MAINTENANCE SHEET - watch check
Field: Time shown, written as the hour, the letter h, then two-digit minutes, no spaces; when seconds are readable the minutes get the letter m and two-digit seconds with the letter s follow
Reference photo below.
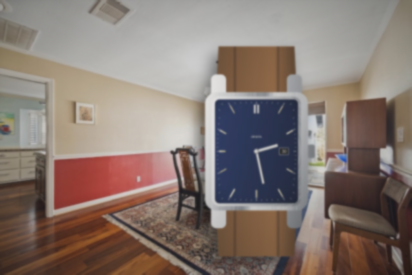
2h28
